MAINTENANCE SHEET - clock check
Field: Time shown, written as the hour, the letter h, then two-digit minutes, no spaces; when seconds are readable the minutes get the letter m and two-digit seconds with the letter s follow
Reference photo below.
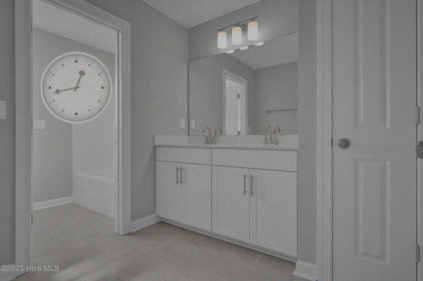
12h43
